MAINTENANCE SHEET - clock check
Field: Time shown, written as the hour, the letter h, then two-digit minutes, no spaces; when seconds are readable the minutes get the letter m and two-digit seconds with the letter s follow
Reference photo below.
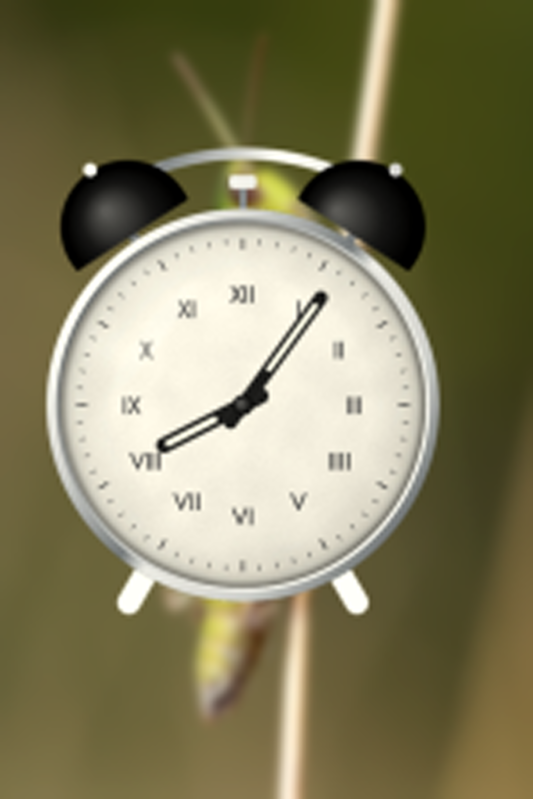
8h06
